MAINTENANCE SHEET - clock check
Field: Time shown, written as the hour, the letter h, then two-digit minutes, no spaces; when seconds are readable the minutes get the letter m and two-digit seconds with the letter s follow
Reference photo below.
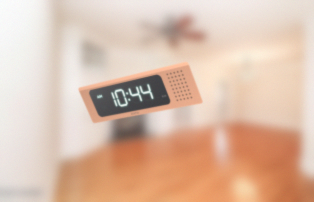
10h44
